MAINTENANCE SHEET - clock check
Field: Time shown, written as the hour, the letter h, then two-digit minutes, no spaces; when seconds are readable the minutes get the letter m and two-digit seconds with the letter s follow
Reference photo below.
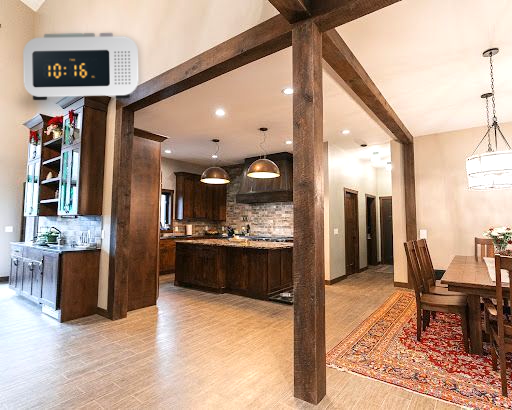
10h16
